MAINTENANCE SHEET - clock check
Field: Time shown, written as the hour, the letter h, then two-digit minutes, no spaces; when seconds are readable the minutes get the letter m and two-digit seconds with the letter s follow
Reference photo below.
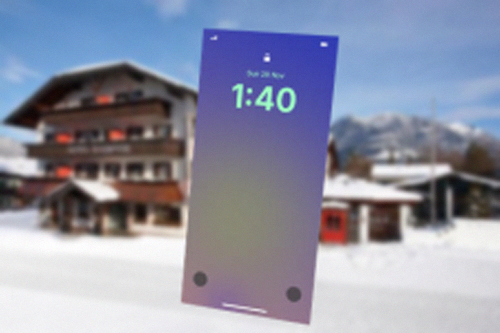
1h40
